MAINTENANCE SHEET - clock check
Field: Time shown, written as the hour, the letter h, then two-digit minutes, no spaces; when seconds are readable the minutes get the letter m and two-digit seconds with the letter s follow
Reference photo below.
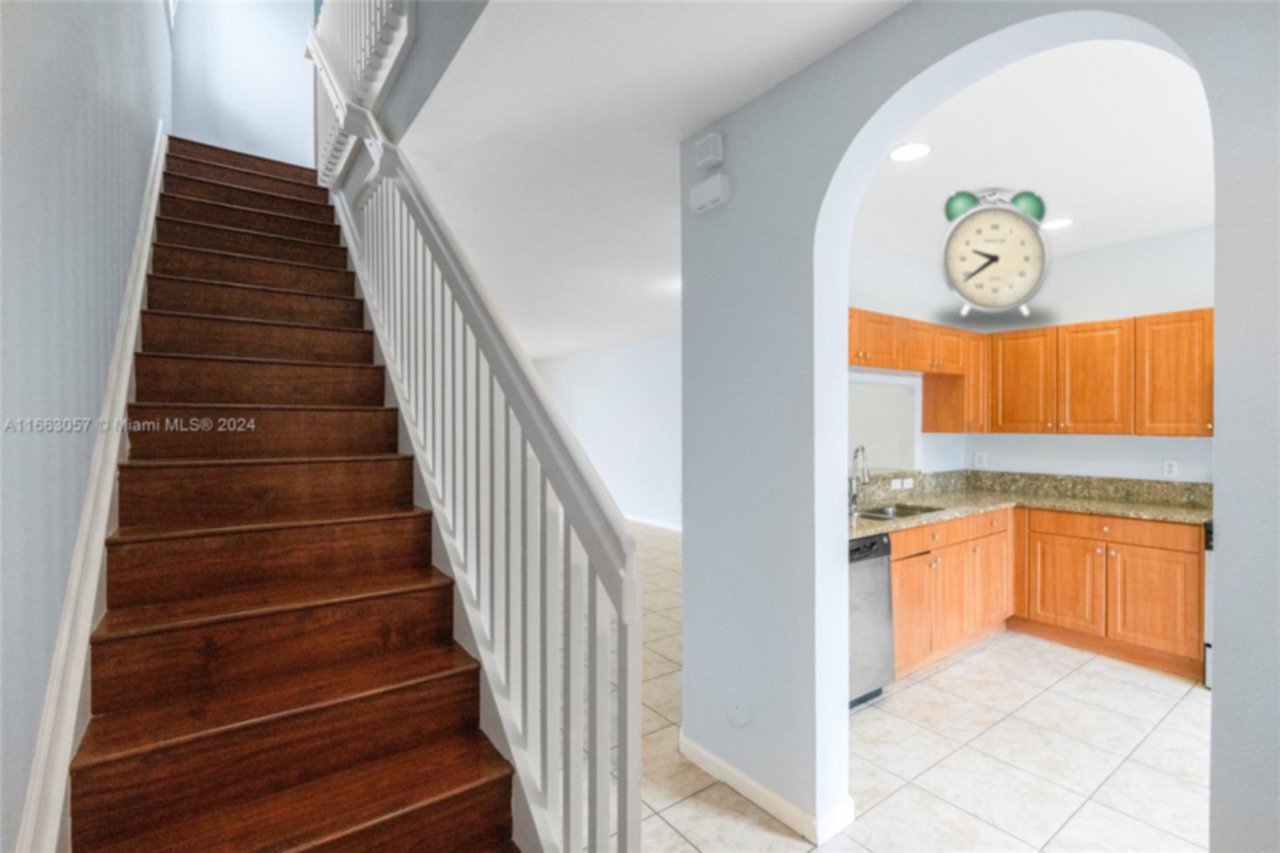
9h39
